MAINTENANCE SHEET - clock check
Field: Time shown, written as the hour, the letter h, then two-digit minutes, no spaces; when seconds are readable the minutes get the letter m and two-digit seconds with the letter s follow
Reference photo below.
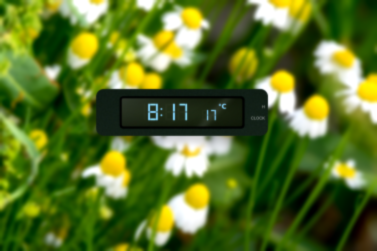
8h17
